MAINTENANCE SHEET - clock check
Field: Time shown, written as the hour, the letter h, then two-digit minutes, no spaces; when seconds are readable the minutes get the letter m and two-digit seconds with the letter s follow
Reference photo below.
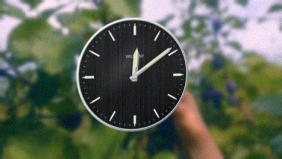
12h09
